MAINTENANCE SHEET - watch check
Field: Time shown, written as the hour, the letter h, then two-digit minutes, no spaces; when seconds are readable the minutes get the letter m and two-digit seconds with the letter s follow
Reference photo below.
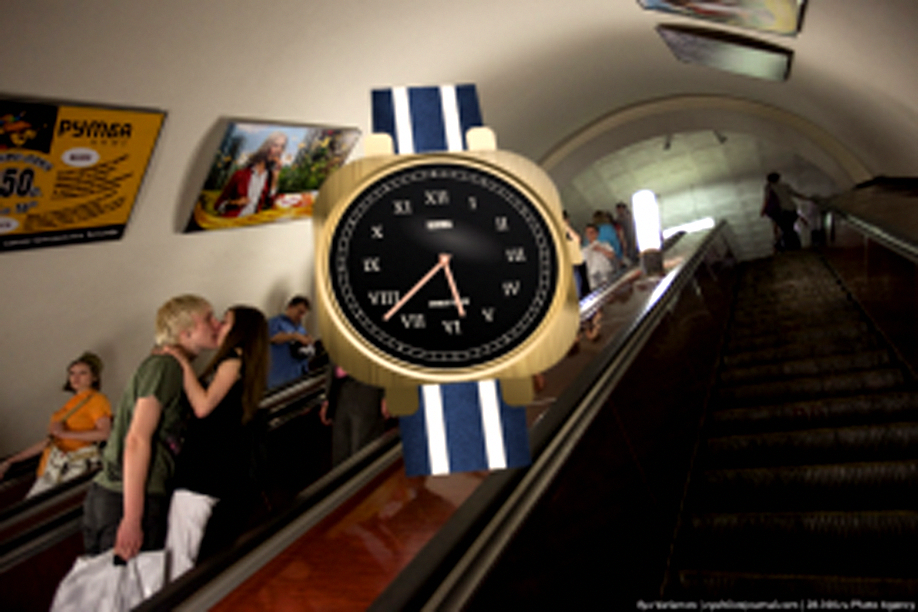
5h38
